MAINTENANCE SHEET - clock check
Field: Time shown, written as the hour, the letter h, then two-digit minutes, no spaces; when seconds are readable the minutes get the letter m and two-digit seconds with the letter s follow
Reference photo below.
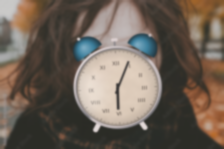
6h04
